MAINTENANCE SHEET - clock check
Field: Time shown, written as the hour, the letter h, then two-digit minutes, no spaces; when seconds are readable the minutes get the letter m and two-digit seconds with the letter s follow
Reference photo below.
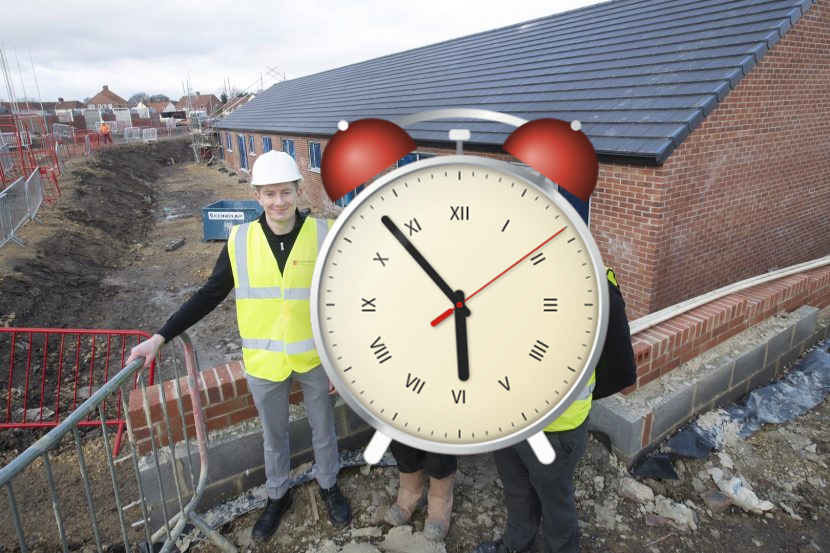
5h53m09s
